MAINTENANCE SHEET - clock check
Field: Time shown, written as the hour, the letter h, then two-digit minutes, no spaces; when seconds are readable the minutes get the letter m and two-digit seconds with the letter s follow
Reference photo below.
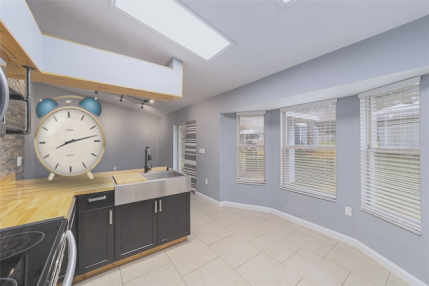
8h13
